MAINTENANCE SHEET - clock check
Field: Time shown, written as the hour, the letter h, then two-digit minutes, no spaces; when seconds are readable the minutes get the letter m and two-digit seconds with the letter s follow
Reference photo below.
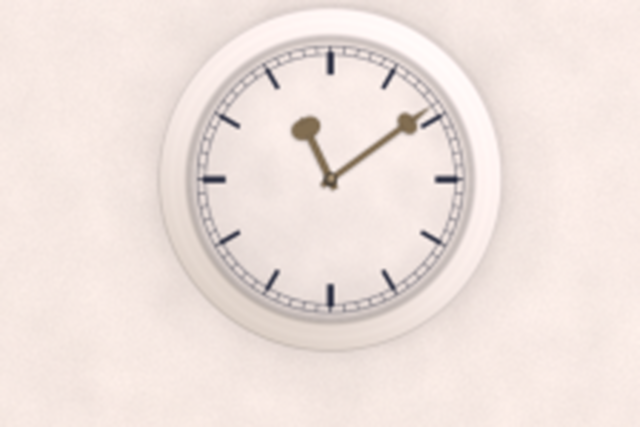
11h09
